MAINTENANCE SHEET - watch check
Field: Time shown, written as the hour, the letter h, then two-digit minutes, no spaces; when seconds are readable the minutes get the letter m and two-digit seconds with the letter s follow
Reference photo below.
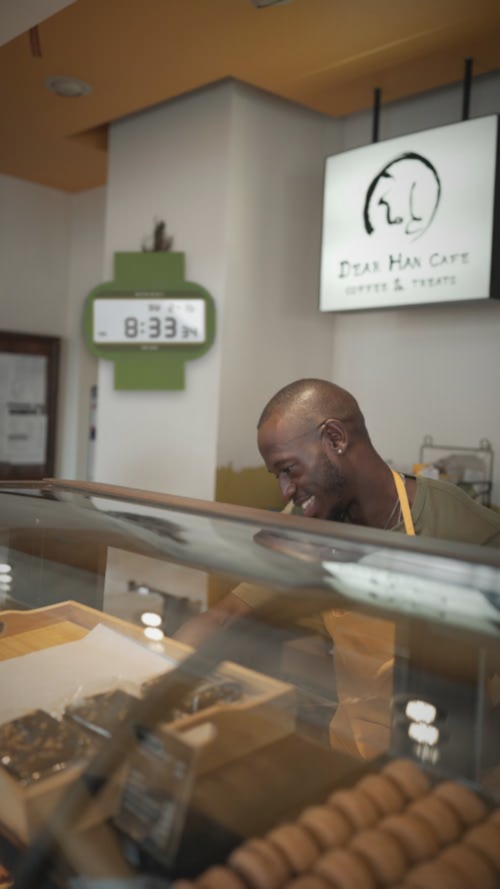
8h33
